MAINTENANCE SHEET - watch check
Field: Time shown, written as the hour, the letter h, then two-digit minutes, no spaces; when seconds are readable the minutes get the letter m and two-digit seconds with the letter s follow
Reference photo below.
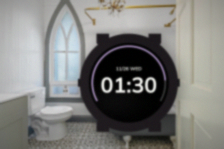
1h30
